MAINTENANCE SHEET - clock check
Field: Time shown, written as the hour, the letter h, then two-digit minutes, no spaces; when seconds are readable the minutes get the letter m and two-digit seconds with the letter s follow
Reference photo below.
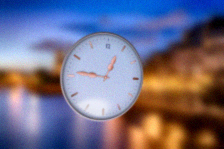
12h46
